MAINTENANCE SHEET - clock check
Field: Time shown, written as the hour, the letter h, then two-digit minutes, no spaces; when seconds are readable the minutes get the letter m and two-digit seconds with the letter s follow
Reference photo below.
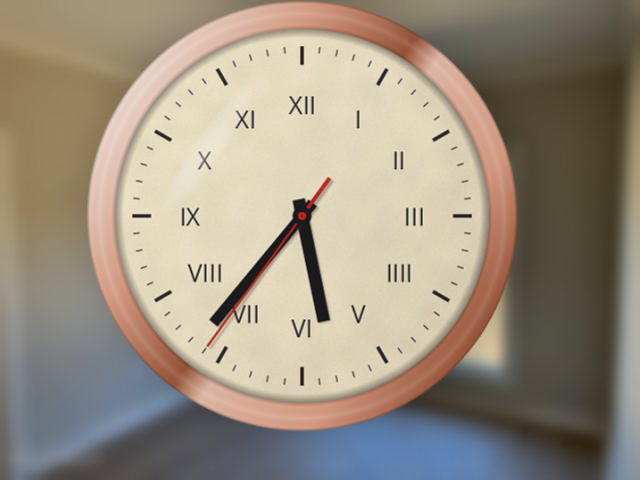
5h36m36s
